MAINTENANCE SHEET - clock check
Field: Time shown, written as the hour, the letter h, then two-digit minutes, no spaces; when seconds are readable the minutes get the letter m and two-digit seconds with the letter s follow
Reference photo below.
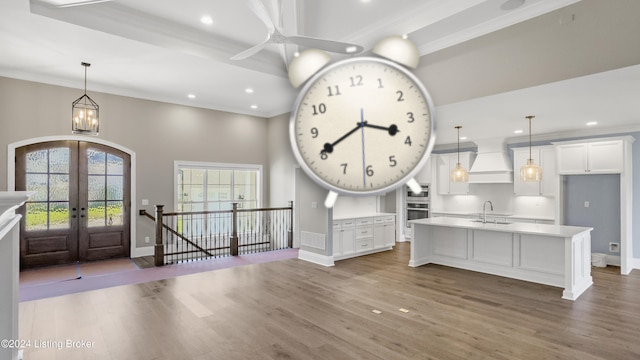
3h40m31s
